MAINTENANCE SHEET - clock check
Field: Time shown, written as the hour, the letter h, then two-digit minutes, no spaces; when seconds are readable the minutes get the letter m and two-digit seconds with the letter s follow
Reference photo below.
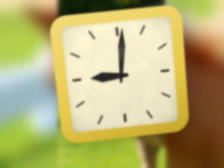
9h01
